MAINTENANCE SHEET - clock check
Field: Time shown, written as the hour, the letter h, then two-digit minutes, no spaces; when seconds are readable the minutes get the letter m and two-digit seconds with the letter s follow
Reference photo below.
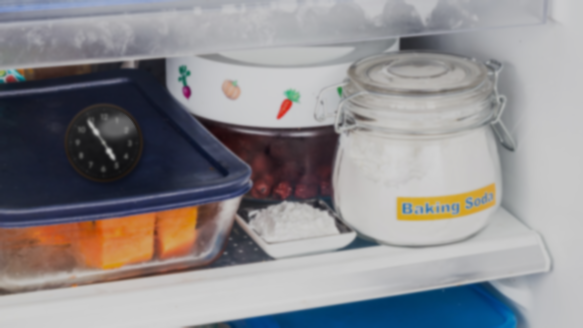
4h54
